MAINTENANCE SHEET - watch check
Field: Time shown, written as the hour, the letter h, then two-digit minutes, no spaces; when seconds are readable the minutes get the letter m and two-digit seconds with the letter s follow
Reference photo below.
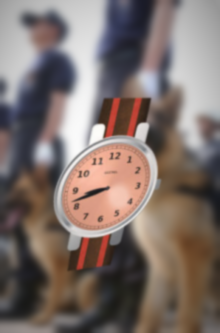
8h42
